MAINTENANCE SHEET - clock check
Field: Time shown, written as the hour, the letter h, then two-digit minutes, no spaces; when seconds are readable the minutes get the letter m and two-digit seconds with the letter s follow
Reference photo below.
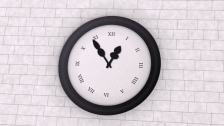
12h54
